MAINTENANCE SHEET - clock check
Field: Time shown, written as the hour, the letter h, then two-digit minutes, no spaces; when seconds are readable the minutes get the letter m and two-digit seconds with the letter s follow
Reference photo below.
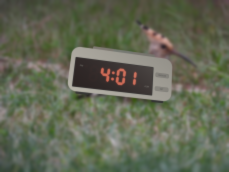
4h01
